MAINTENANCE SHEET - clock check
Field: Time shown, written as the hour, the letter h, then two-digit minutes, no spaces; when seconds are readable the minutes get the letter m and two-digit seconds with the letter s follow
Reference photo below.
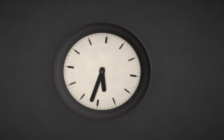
5h32
